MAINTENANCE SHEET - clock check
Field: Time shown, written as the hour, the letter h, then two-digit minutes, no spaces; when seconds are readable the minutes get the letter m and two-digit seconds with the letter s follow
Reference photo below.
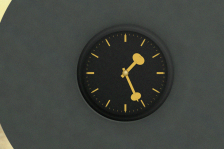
1h26
